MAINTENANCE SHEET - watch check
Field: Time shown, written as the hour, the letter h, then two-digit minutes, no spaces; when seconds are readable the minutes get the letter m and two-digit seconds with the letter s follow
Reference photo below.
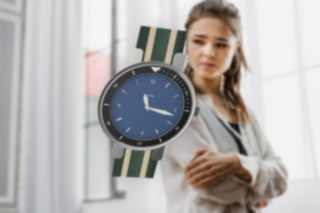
11h17
